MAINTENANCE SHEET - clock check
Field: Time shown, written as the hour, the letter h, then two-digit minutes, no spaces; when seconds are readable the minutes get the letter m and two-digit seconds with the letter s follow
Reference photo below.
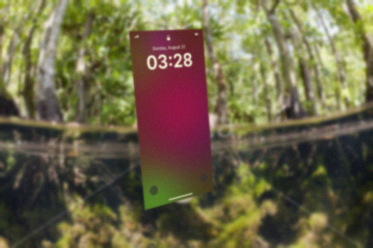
3h28
